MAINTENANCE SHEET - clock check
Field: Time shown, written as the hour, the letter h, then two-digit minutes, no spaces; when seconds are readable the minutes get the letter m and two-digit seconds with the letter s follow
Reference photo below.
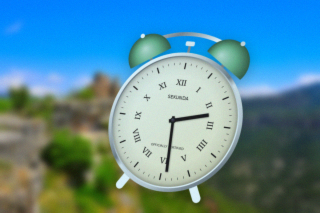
2h29
